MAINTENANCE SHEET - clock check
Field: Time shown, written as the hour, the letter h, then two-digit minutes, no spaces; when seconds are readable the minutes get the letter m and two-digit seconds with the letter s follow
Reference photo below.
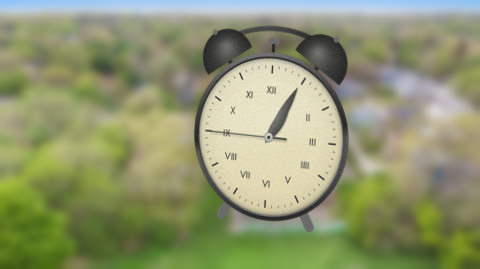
1h04m45s
